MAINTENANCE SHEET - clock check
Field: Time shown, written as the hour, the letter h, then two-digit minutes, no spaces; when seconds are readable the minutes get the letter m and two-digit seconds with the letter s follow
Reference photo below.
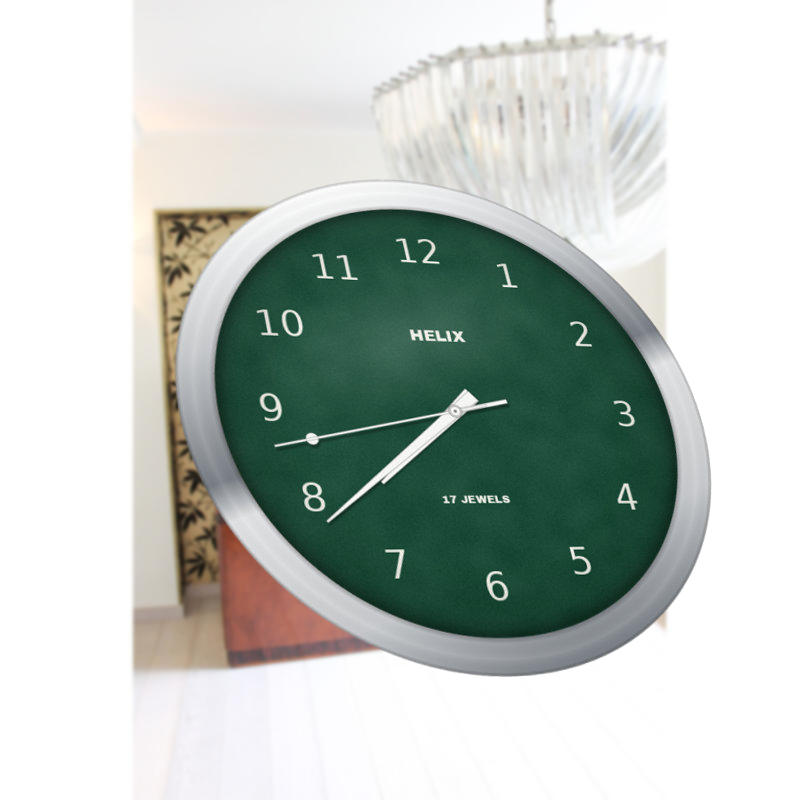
7h38m43s
